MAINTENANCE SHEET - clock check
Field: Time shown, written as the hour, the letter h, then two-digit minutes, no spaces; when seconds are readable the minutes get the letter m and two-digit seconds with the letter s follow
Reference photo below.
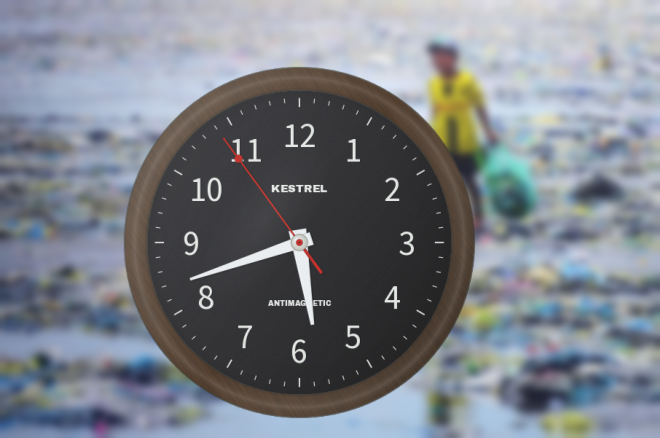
5h41m54s
